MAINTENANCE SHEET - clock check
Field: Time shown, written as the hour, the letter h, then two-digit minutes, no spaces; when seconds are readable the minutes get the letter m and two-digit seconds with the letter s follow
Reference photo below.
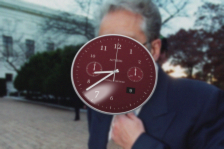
8h38
